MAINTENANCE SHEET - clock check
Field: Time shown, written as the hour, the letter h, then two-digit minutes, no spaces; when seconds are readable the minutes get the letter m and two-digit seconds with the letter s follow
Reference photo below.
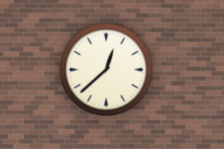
12h38
